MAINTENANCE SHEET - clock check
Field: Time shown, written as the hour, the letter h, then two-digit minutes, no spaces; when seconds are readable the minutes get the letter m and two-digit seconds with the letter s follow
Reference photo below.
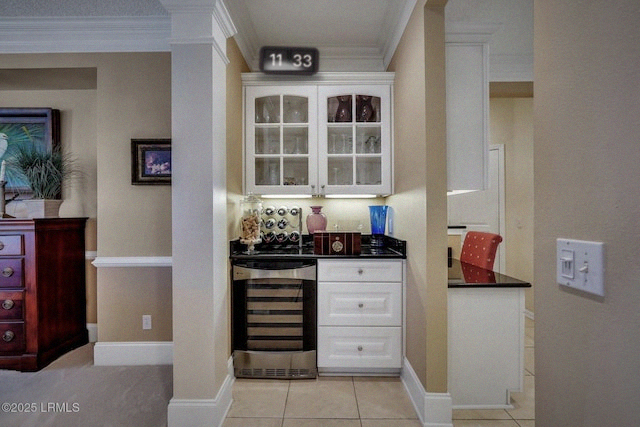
11h33
